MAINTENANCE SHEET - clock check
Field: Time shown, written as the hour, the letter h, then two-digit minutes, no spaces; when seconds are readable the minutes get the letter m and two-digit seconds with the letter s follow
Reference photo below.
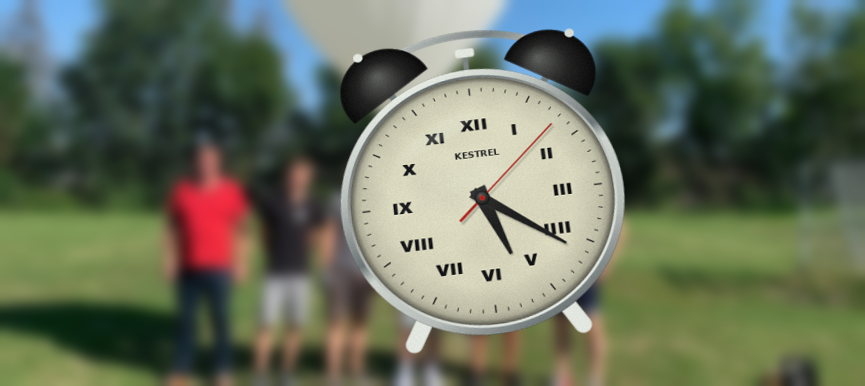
5h21m08s
